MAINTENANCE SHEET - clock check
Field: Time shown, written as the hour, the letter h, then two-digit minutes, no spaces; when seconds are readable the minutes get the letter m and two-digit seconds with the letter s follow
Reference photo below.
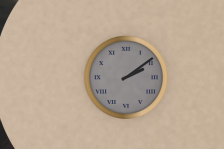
2h09
